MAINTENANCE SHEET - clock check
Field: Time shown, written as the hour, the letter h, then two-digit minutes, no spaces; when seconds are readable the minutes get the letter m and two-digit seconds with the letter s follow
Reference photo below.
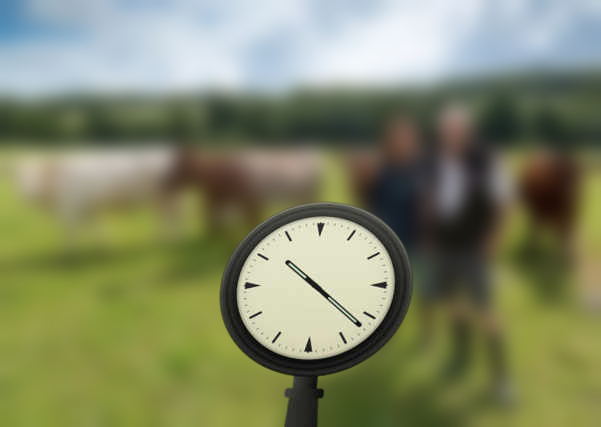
10h22
